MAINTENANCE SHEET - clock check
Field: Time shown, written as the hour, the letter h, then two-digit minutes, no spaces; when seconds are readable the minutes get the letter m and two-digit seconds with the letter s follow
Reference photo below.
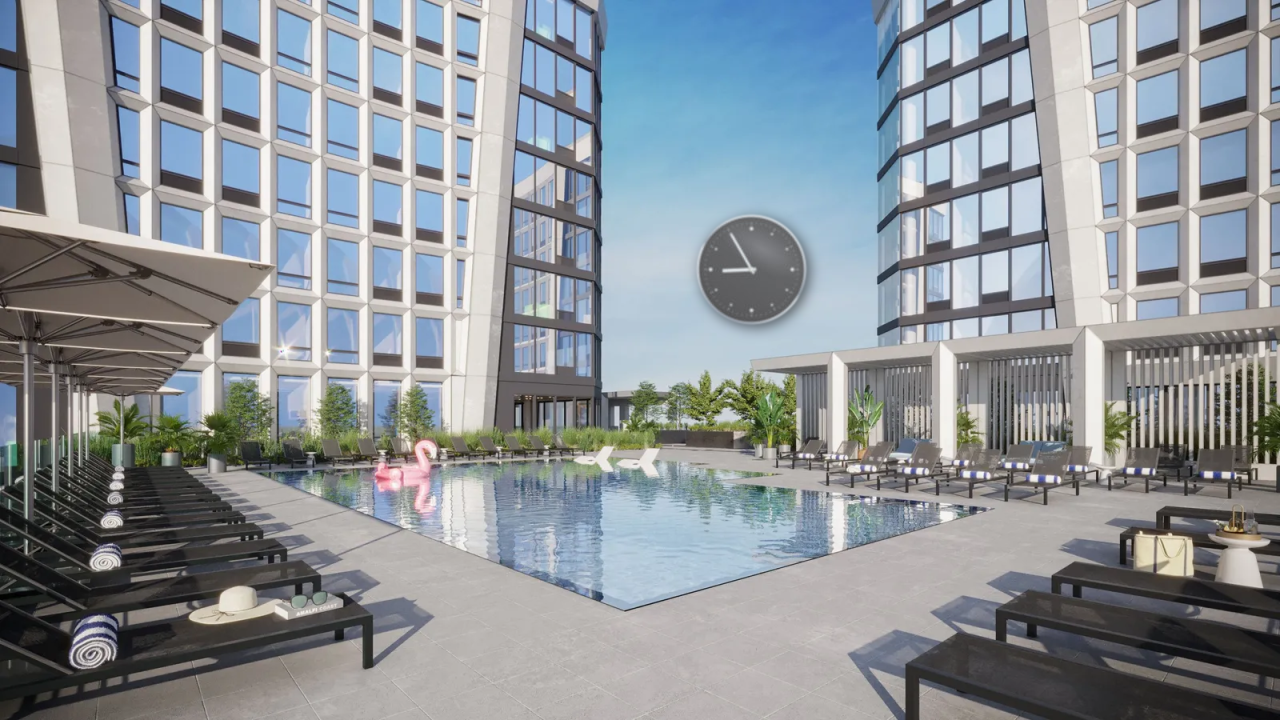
8h55
